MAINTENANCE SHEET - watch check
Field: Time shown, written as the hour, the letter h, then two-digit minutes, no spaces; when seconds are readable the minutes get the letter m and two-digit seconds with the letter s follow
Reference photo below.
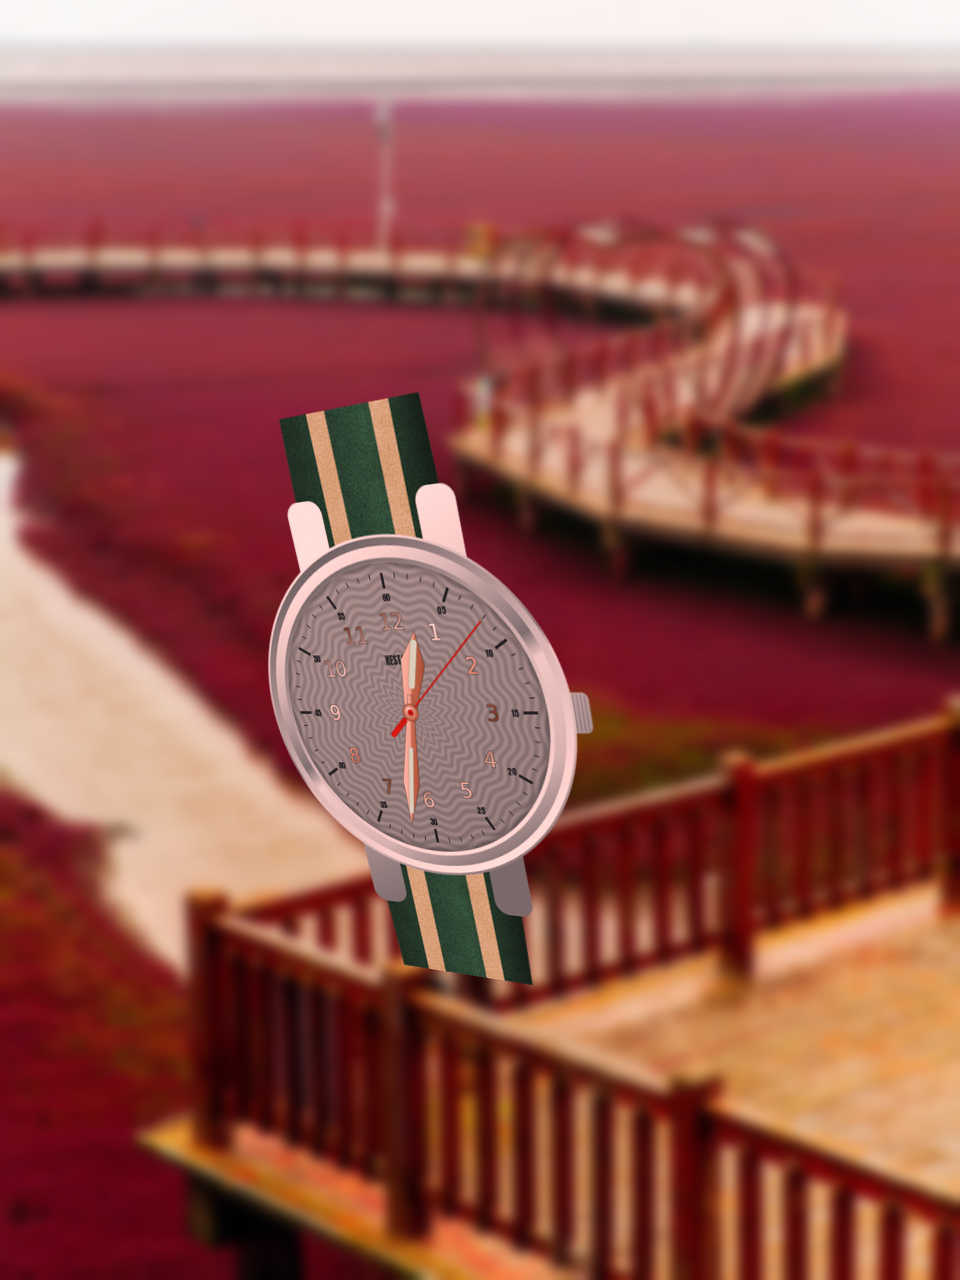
12h32m08s
